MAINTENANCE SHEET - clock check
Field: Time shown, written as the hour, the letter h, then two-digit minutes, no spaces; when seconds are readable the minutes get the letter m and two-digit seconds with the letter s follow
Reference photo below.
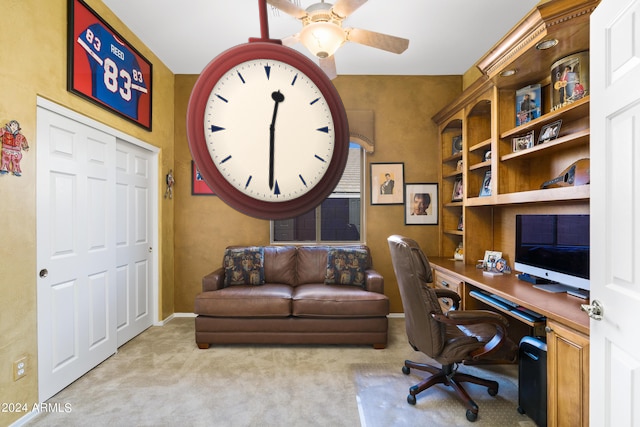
12h31
